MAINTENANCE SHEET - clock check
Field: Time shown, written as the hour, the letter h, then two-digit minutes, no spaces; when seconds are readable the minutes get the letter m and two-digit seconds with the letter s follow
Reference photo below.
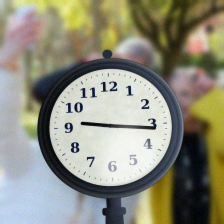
9h16
